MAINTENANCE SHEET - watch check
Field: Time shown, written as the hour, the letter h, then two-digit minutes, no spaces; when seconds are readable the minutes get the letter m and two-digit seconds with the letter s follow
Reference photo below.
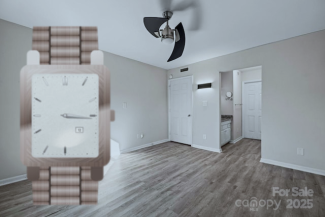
3h16
